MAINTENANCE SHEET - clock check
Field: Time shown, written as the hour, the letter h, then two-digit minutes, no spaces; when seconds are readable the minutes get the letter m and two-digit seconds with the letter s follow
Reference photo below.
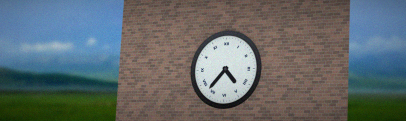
4h37
